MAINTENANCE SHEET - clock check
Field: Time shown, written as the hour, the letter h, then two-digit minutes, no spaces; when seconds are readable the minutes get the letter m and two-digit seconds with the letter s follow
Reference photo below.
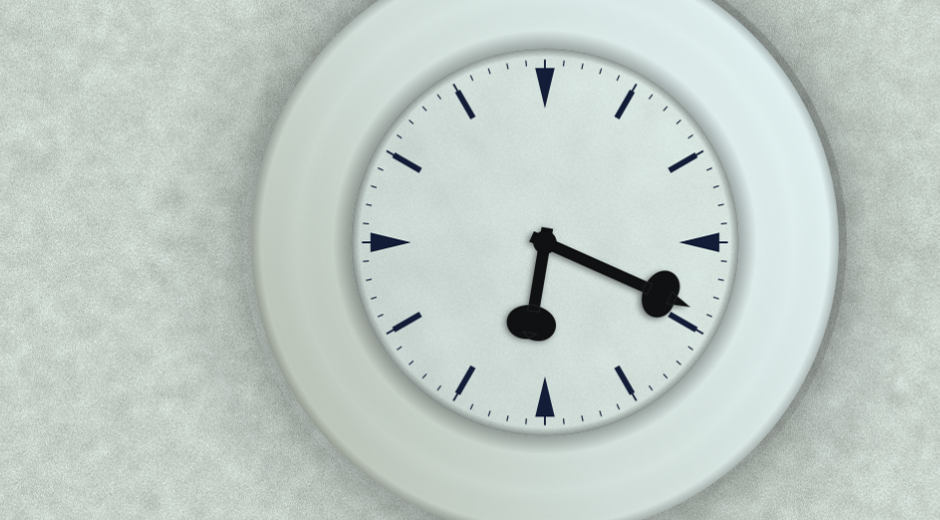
6h19
